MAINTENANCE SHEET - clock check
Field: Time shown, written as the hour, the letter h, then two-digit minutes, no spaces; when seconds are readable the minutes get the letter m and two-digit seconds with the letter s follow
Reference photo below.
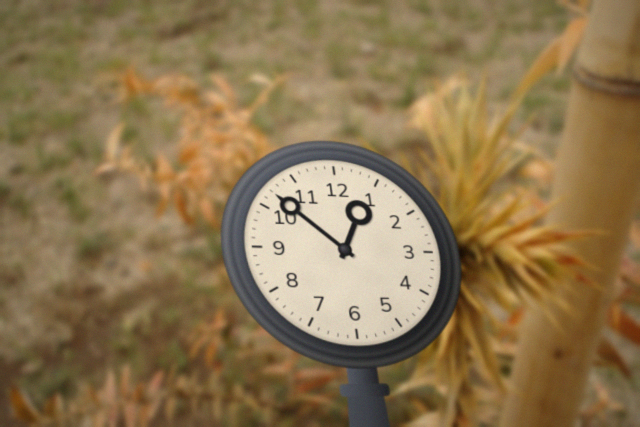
12h52
